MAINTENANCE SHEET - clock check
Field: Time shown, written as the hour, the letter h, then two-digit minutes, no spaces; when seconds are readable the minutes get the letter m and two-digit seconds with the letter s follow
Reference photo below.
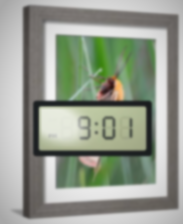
9h01
